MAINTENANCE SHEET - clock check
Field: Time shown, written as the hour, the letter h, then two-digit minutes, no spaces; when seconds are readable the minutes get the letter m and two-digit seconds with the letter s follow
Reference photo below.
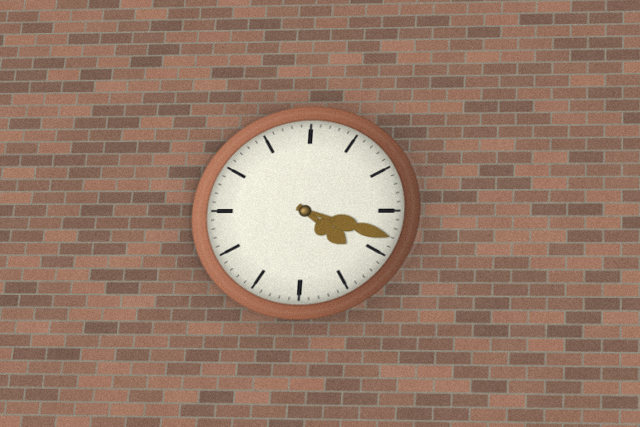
4h18
